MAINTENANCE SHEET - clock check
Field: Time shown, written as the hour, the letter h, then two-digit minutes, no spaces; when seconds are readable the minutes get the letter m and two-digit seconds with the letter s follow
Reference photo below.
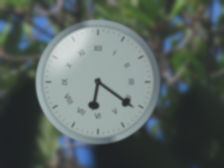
6h21
